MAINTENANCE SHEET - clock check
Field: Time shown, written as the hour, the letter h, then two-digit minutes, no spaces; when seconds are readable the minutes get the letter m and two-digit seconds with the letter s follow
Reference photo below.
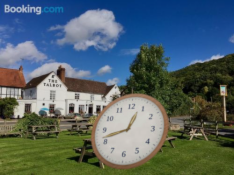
12h42
